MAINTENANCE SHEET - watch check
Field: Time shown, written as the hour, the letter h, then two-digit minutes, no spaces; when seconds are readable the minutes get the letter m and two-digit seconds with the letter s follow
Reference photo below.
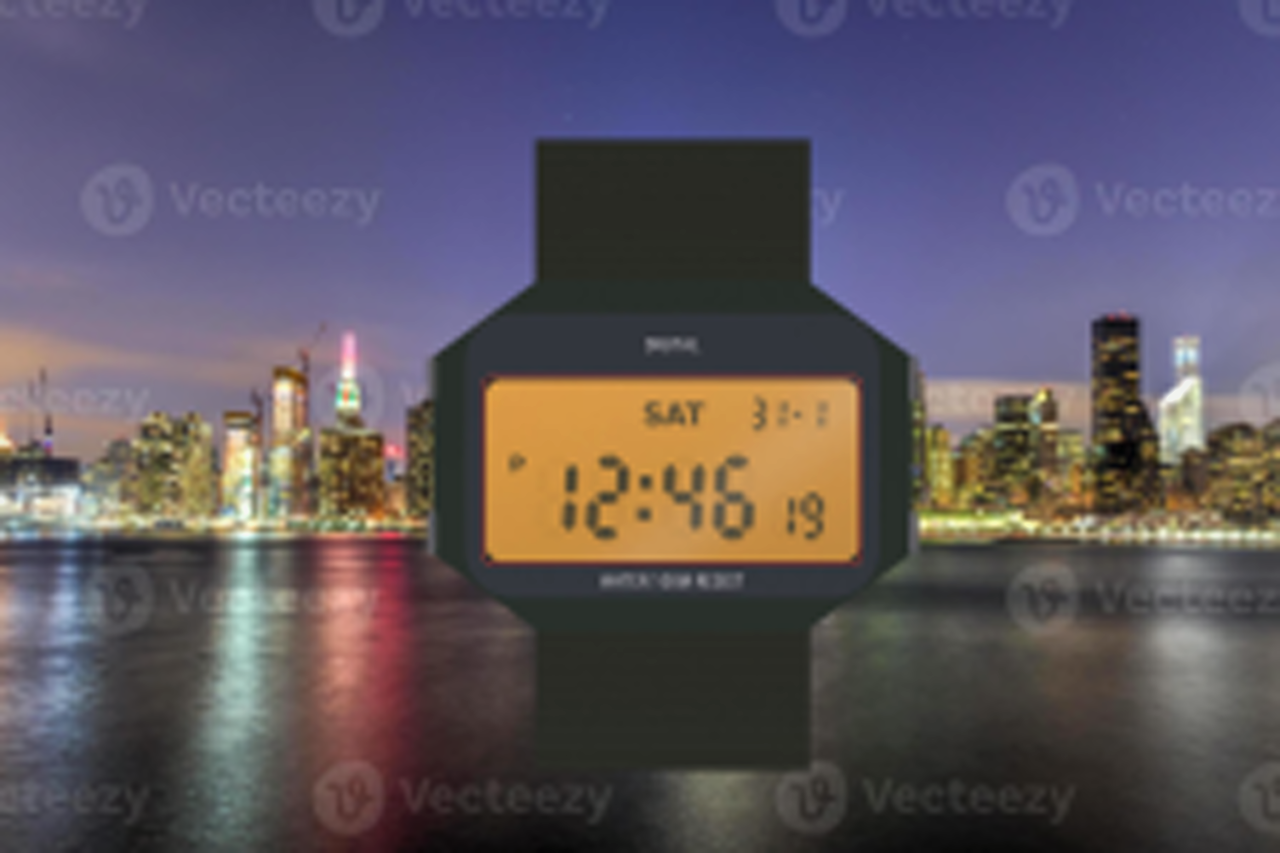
12h46m19s
